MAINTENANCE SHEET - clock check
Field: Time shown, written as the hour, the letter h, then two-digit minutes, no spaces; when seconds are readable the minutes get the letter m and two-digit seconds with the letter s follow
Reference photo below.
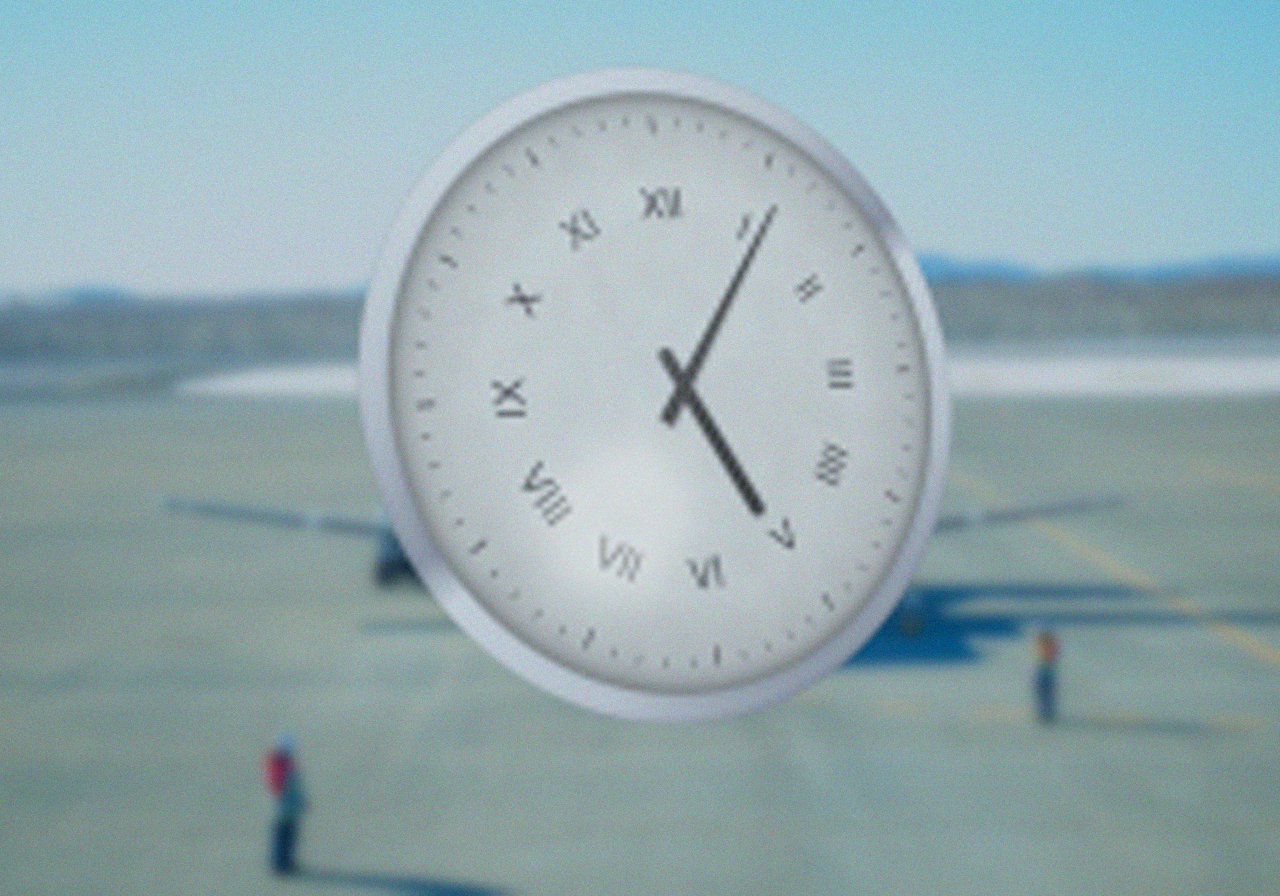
5h06
